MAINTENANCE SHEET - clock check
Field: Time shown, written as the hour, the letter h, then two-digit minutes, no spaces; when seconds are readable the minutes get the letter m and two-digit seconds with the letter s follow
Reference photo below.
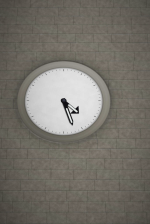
4h27
